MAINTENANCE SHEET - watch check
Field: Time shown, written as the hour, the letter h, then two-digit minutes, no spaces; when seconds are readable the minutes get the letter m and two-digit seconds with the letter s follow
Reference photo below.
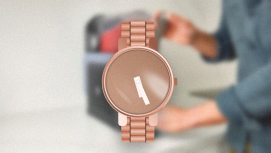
5h26
